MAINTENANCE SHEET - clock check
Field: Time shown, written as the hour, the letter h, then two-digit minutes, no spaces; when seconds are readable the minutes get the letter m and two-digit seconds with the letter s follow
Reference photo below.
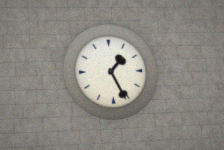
1h26
